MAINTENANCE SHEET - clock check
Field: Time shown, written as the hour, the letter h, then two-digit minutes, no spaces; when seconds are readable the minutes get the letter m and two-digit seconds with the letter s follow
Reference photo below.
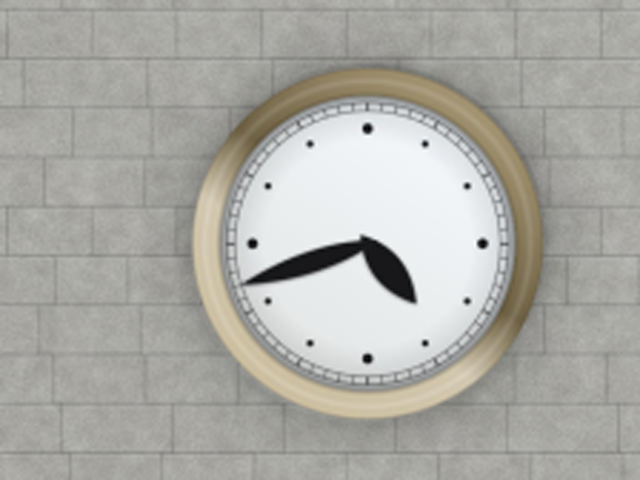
4h42
